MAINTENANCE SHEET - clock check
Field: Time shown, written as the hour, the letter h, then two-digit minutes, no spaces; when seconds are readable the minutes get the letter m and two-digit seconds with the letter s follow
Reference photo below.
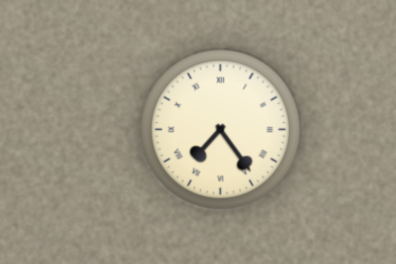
7h24
